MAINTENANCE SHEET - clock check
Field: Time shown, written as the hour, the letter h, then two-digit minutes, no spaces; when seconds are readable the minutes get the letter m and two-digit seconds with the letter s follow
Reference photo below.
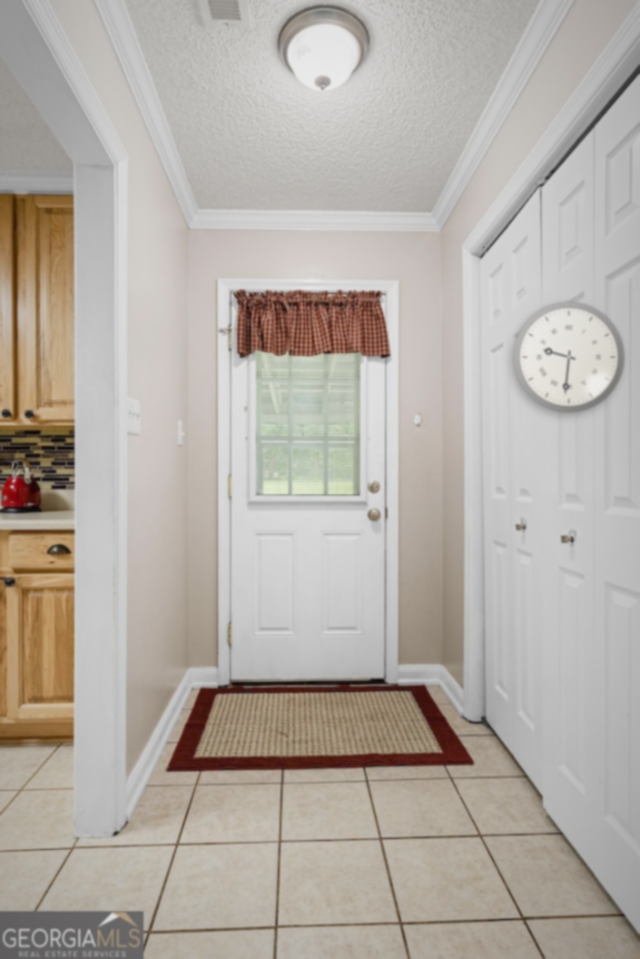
9h31
